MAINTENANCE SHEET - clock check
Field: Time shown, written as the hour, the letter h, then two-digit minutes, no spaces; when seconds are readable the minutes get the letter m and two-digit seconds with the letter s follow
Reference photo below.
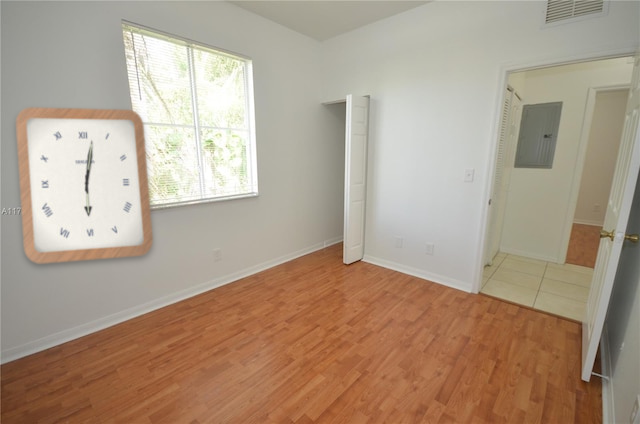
6h02
